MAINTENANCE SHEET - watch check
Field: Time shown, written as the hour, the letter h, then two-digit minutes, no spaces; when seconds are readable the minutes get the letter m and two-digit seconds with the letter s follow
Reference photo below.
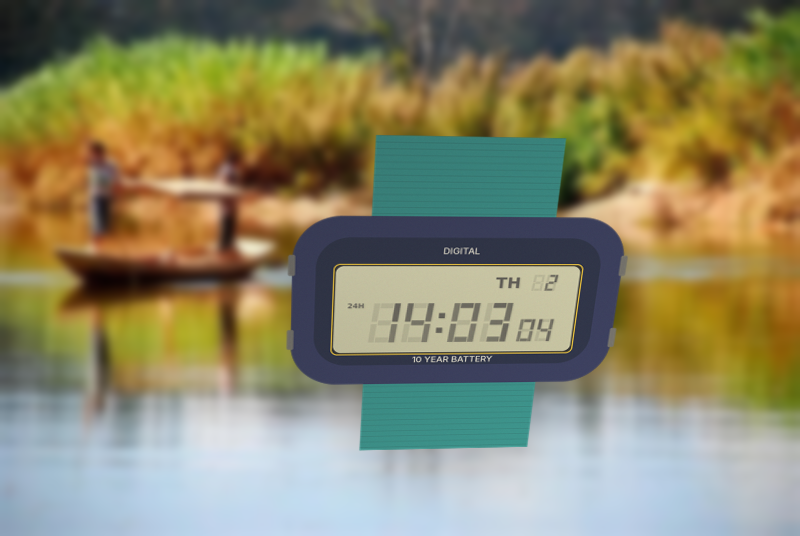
14h03m04s
